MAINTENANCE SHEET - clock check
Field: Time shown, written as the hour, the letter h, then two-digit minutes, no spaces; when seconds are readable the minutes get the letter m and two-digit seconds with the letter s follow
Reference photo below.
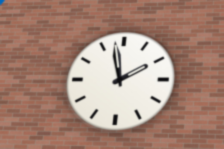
1h58
